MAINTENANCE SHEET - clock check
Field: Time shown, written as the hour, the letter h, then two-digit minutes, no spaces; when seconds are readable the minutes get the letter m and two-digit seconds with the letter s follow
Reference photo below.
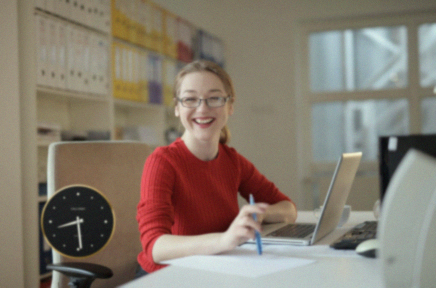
8h29
